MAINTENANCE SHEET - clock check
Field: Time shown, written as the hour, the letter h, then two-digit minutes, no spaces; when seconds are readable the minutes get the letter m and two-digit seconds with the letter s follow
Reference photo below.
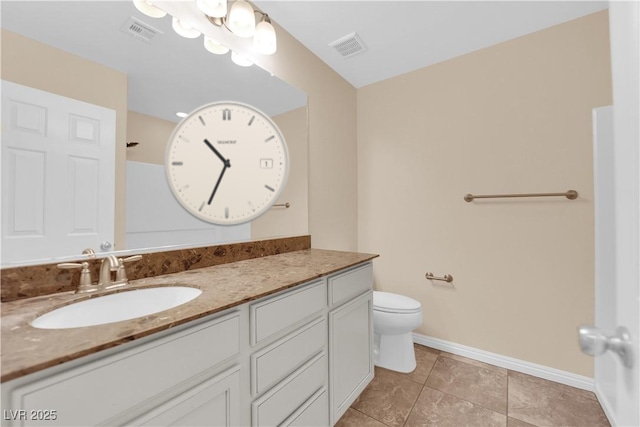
10h34
